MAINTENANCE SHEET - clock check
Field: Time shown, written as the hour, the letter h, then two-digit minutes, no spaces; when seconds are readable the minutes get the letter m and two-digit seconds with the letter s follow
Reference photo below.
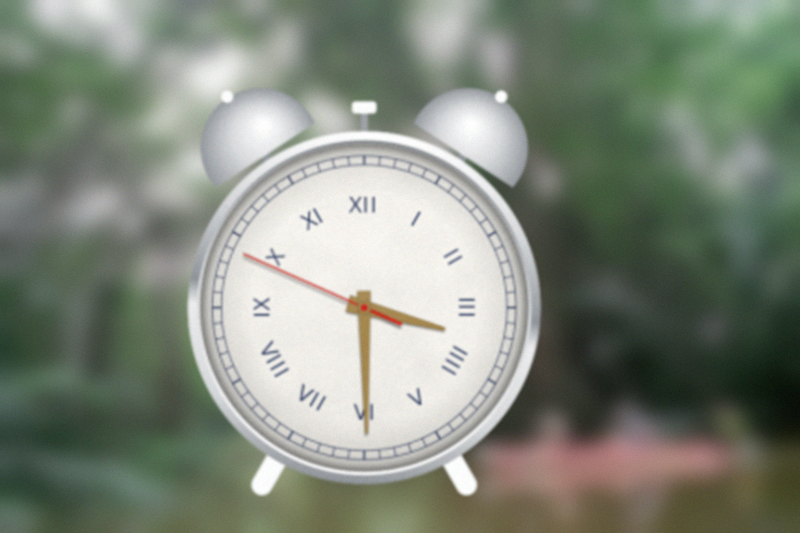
3h29m49s
